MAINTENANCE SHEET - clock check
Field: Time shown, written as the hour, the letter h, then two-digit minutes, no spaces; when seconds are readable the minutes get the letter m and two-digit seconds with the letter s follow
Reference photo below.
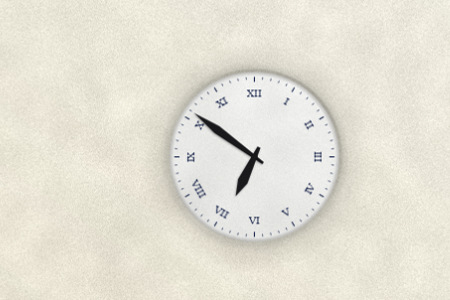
6h51
